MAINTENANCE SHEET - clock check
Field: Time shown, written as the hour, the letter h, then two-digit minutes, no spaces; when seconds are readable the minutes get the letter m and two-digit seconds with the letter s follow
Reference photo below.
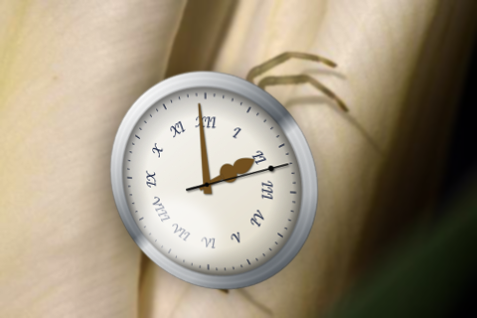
1h59m12s
